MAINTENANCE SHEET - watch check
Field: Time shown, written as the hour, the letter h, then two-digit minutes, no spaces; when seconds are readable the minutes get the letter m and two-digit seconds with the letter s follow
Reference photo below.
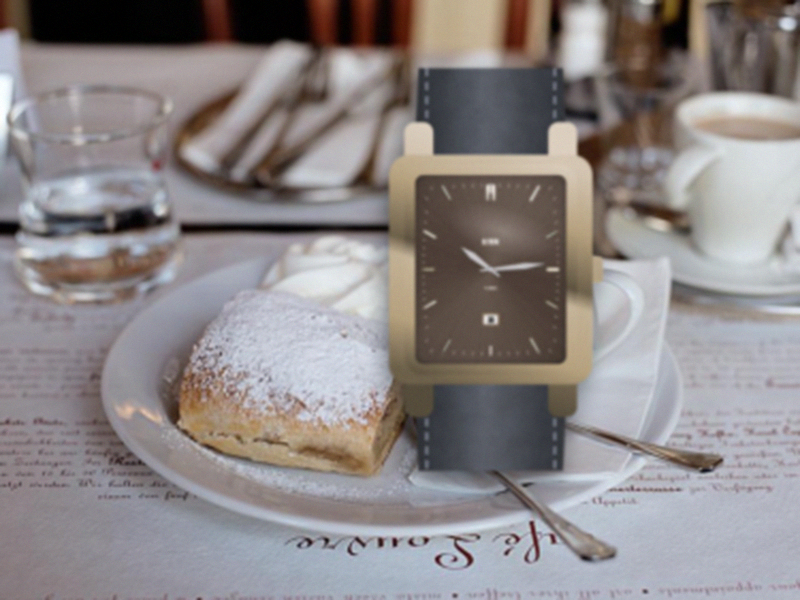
10h14
